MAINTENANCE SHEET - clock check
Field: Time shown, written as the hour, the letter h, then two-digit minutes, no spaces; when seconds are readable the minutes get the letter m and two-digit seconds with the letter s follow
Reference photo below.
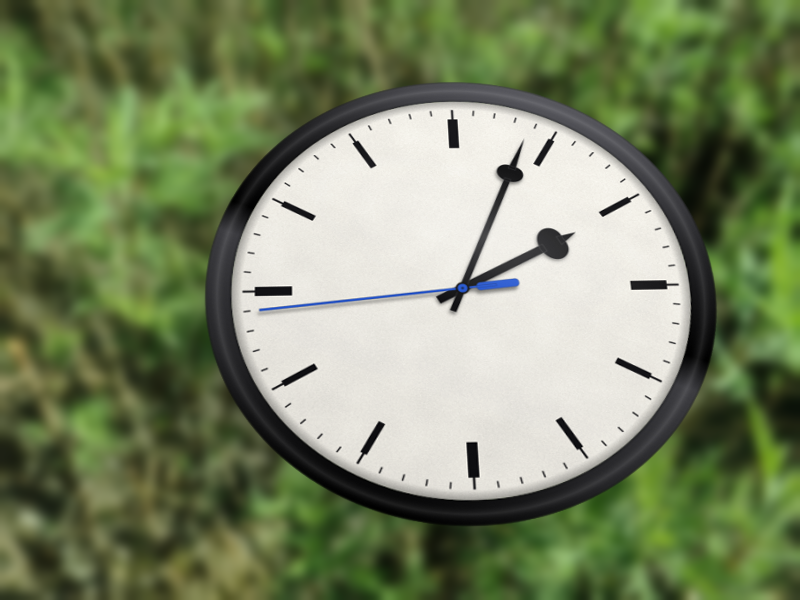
2h03m44s
